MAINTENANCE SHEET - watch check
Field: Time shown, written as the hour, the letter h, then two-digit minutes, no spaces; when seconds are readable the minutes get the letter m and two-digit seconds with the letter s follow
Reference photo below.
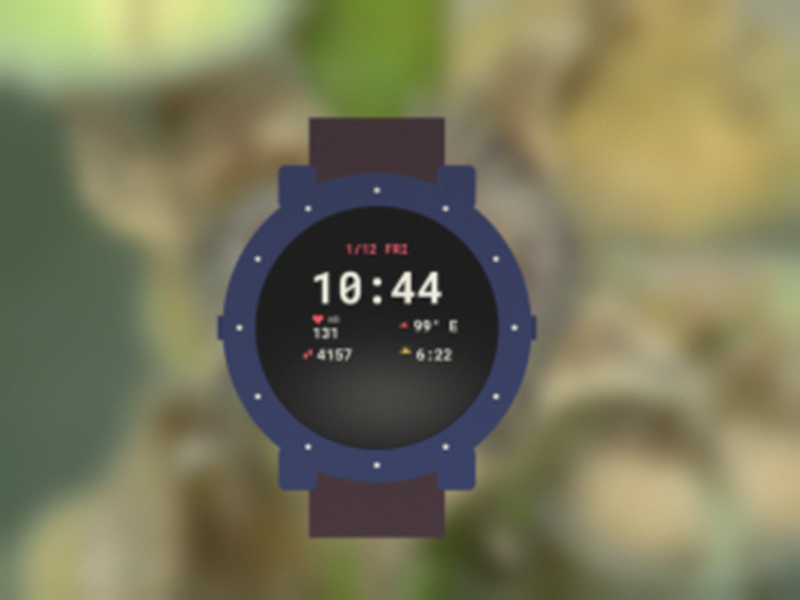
10h44
